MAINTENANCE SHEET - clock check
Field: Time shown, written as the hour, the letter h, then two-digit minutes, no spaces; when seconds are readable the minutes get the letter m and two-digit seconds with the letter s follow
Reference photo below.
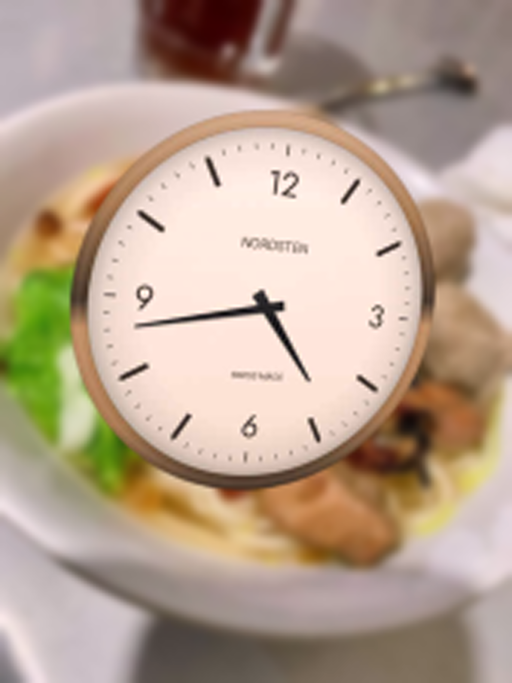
4h43
